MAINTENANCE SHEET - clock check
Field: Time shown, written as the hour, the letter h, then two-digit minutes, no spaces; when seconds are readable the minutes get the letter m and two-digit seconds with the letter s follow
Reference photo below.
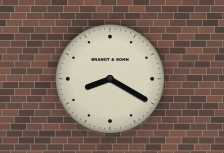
8h20
